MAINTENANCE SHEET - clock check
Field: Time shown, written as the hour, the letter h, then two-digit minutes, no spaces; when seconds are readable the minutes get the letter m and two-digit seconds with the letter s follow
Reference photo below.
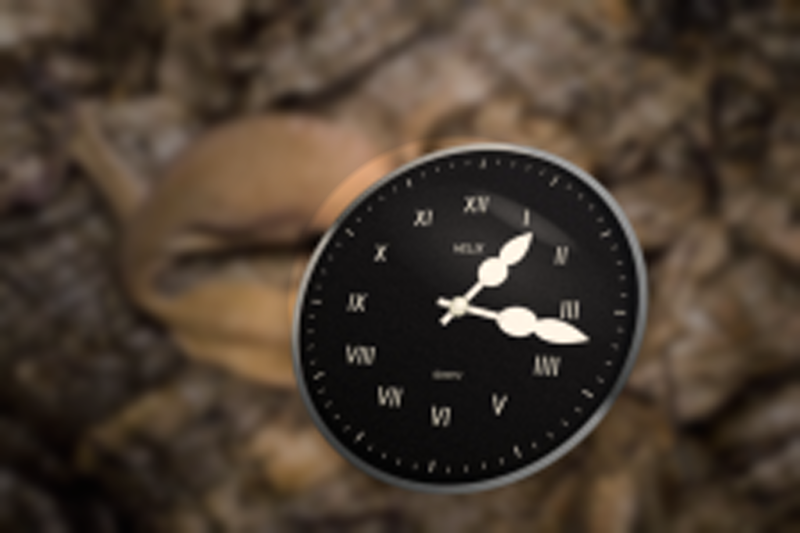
1h17
